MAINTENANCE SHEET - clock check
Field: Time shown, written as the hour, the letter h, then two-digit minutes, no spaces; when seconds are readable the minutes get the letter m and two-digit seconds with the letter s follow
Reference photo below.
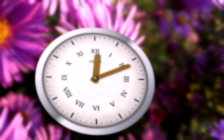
12h11
